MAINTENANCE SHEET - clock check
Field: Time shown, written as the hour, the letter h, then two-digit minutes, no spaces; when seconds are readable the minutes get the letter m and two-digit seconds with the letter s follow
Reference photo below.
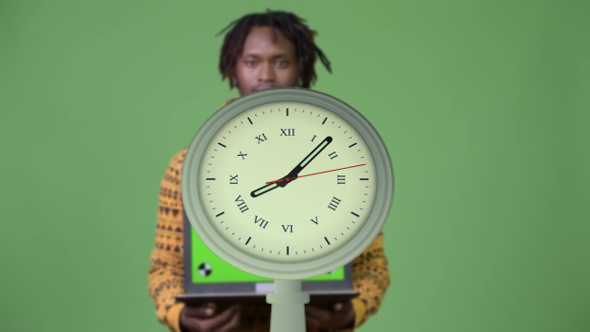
8h07m13s
